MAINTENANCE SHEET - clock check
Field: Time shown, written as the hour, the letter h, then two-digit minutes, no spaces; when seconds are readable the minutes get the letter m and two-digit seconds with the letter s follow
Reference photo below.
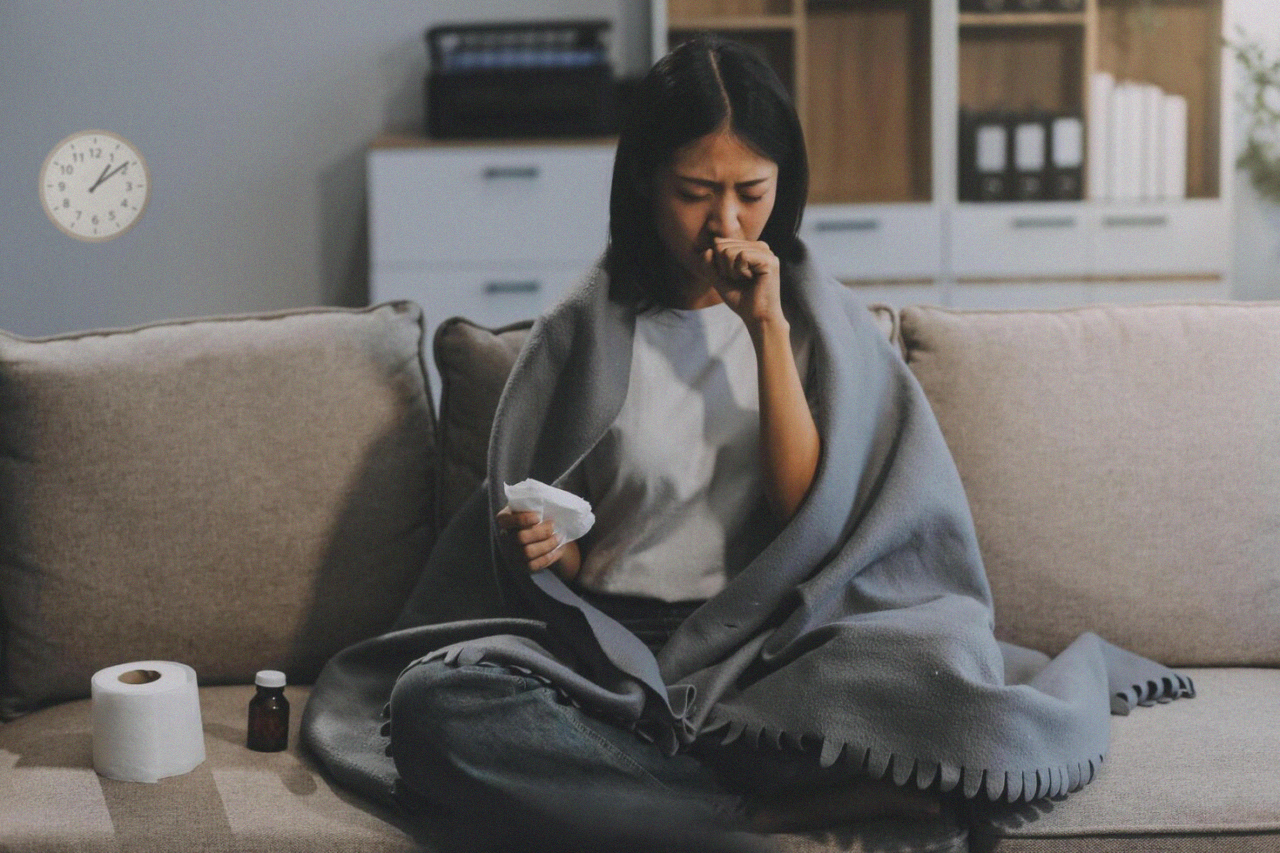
1h09
